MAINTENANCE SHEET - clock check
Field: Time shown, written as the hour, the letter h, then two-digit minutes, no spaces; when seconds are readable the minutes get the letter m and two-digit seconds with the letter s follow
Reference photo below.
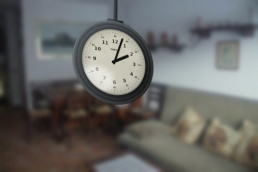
2h03
